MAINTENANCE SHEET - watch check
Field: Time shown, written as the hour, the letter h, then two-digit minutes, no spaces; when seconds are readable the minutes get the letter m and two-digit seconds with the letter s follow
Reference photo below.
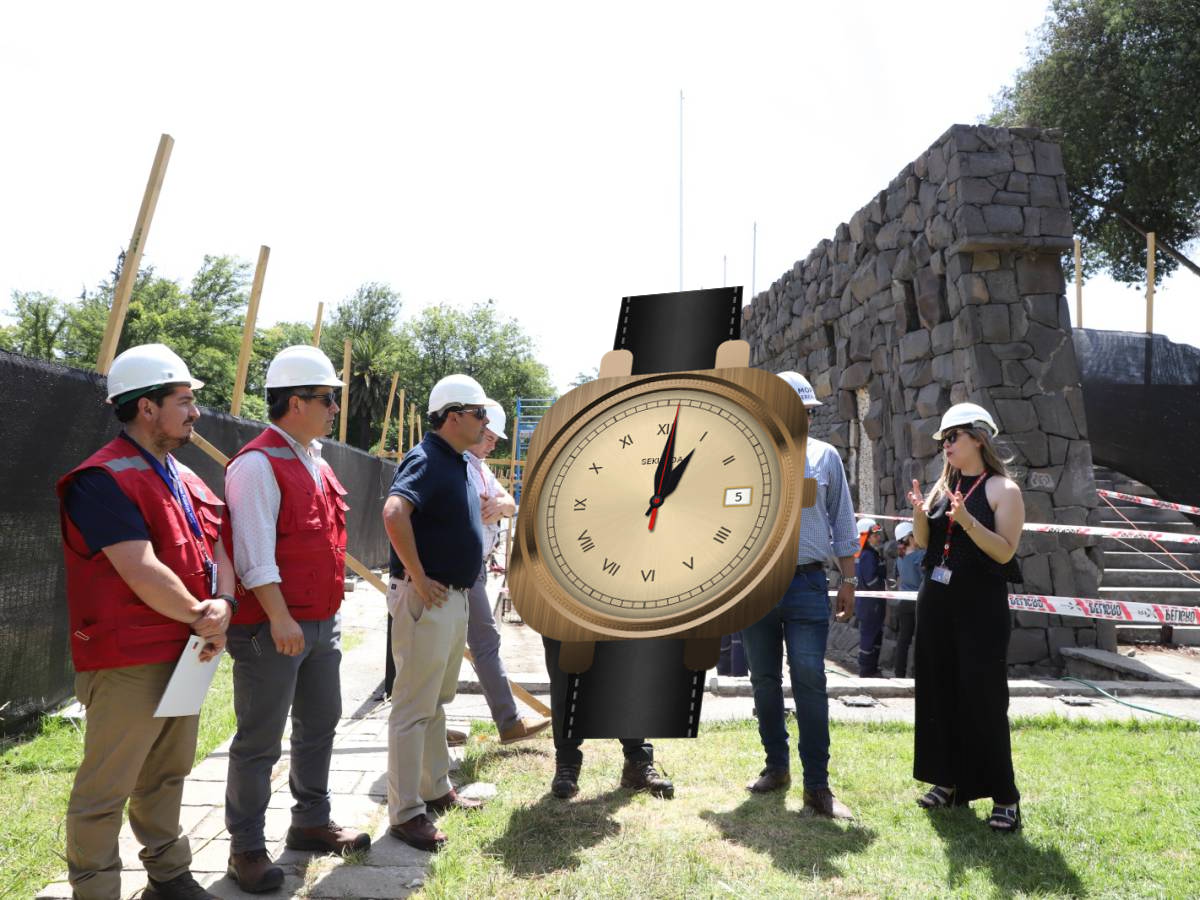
1h01m01s
